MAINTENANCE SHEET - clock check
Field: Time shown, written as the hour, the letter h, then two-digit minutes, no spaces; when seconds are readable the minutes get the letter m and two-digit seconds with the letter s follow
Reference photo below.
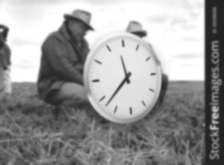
11h38
